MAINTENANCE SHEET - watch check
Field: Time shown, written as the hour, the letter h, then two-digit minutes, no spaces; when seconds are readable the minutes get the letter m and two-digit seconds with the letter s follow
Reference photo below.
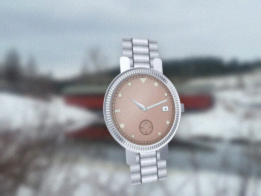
10h12
